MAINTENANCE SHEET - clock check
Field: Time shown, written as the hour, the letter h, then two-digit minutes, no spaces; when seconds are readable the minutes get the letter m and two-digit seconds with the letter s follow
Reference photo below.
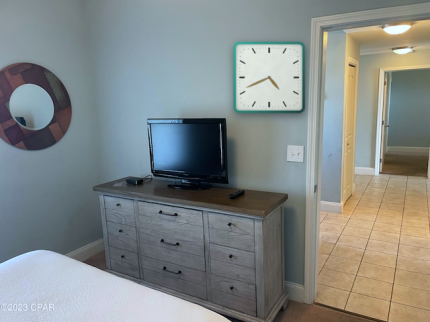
4h41
